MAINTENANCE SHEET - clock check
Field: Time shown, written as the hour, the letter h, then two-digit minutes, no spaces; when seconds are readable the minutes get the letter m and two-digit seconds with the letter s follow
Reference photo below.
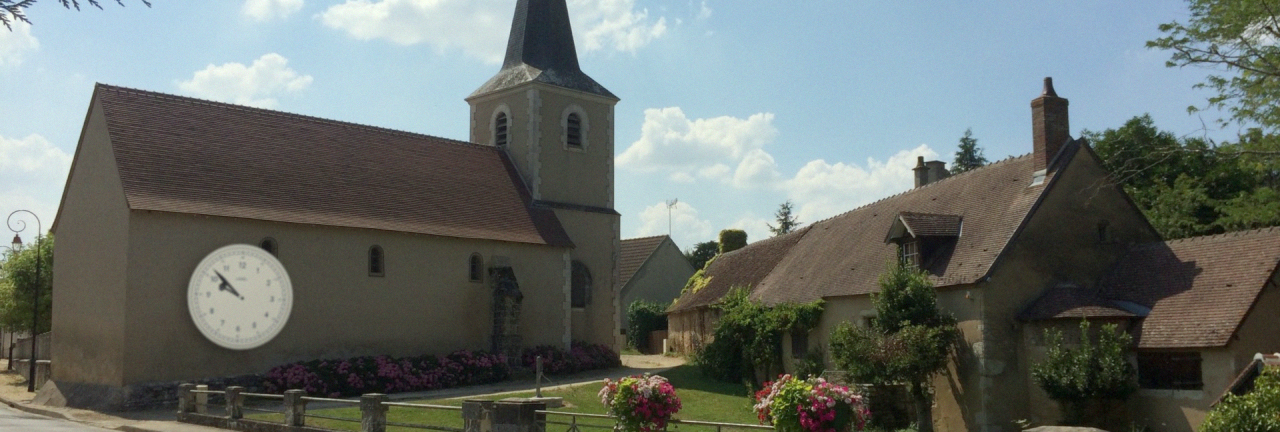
9h52
